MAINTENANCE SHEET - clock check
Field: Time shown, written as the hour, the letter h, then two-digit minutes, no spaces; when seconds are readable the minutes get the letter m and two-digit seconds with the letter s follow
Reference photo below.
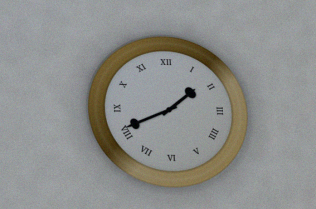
1h41
